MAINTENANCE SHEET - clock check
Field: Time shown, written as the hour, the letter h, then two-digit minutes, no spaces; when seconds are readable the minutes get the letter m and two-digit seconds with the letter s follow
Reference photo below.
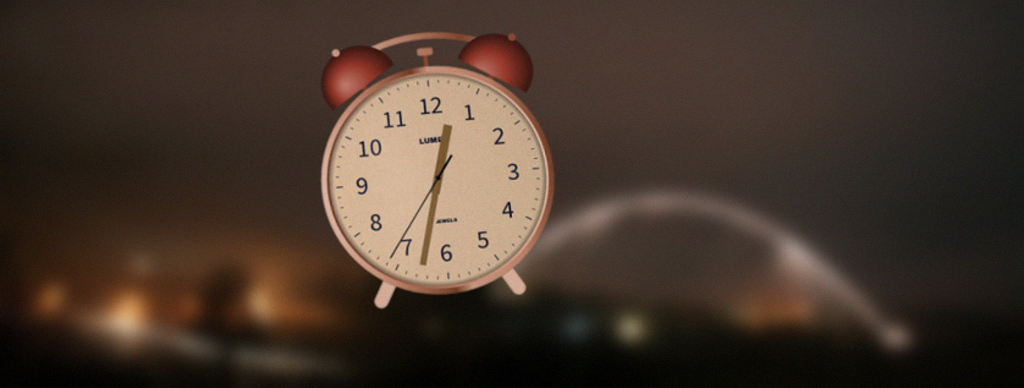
12h32m36s
